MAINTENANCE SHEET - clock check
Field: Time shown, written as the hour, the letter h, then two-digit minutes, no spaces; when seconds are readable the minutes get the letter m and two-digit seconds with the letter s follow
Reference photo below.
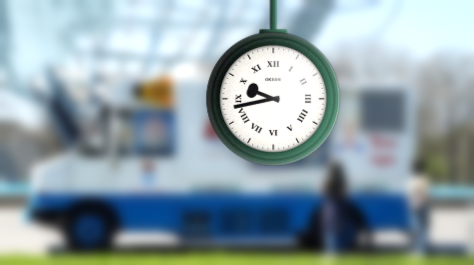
9h43
